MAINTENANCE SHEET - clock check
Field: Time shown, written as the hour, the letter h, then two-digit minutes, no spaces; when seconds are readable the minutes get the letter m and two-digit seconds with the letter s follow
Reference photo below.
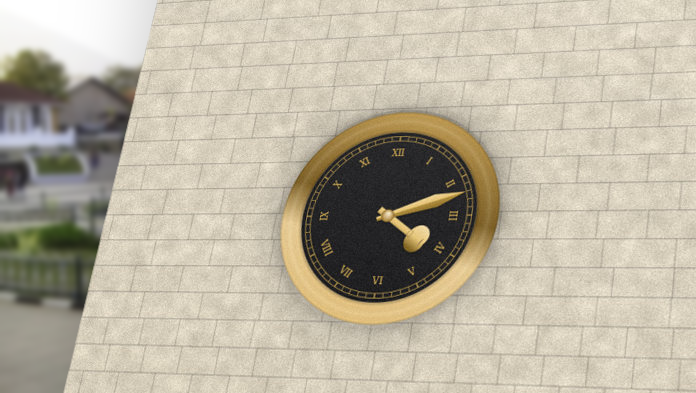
4h12
